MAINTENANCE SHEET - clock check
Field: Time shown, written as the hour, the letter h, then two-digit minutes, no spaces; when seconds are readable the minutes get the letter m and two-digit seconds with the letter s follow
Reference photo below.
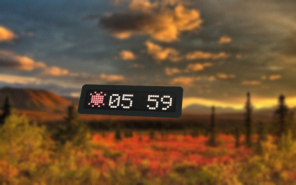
5h59
